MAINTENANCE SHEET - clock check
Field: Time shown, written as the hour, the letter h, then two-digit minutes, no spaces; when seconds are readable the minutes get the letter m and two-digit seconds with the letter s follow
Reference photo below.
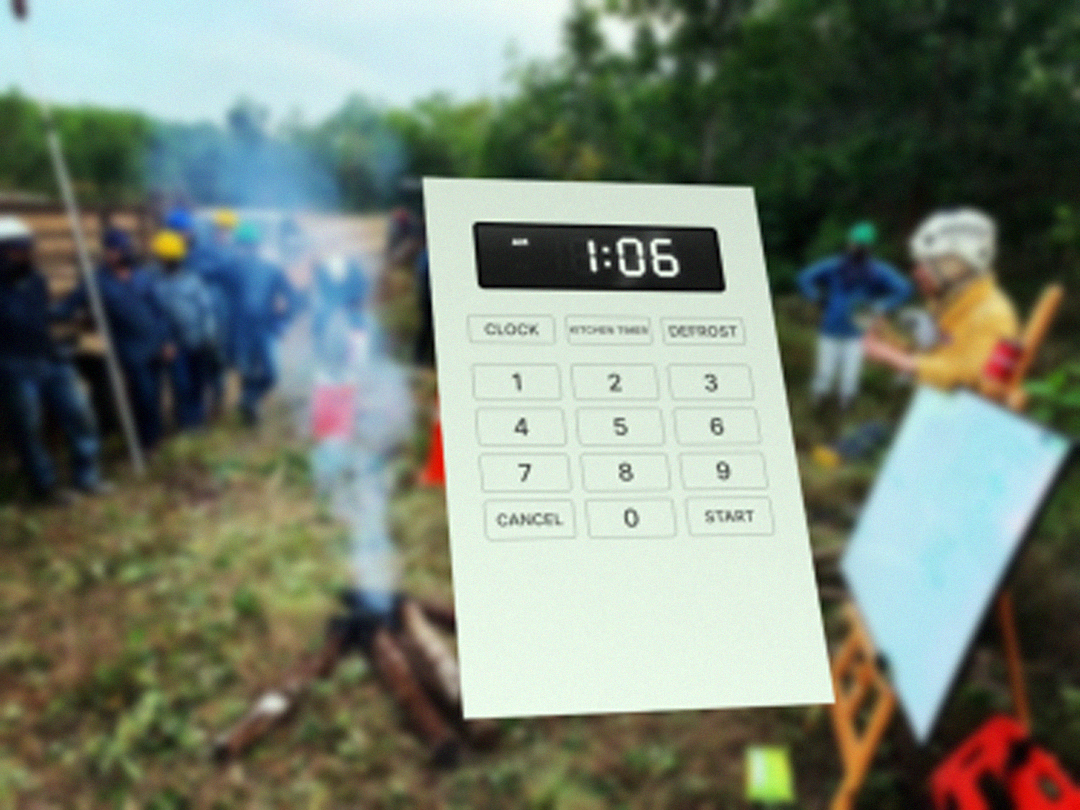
1h06
